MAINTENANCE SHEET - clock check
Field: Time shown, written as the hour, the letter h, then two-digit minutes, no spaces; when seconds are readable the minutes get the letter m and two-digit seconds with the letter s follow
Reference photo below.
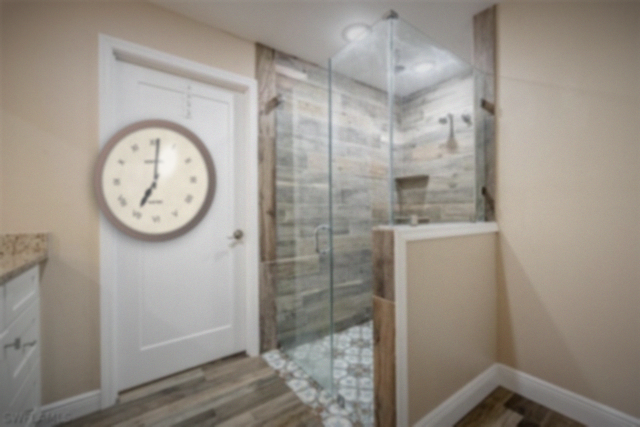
7h01
